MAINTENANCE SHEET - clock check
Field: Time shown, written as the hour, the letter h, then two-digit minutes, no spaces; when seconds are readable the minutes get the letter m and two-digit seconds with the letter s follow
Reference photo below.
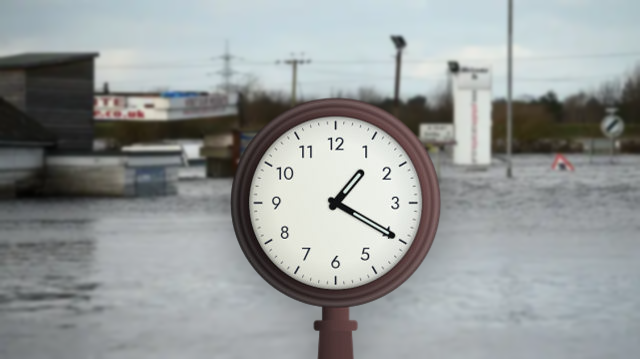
1h20
